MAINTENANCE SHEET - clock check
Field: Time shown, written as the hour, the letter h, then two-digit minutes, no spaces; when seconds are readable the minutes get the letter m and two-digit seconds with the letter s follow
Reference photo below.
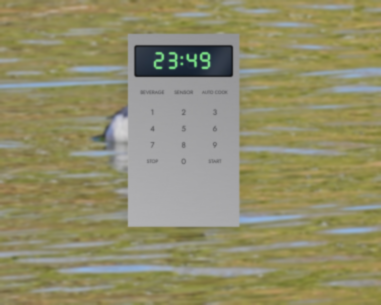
23h49
